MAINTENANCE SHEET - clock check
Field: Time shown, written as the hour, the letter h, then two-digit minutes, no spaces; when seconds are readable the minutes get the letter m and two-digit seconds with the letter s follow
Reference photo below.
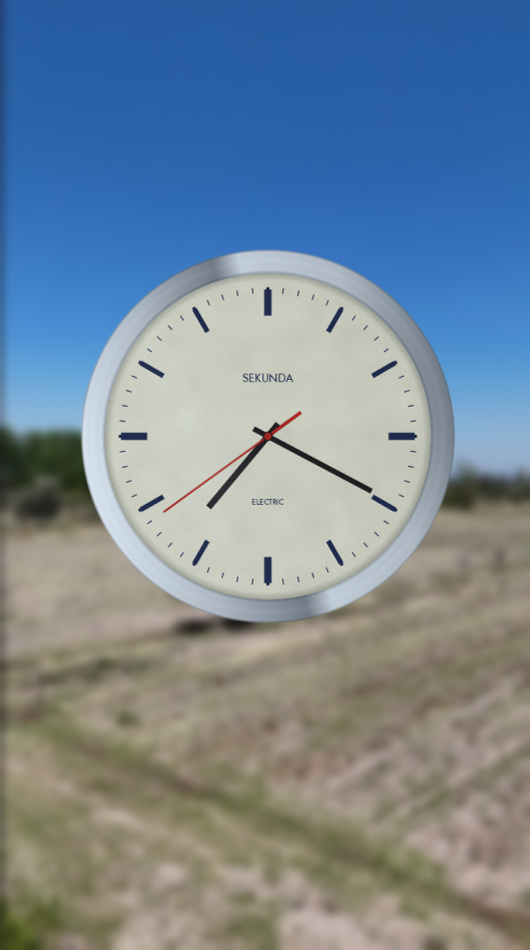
7h19m39s
